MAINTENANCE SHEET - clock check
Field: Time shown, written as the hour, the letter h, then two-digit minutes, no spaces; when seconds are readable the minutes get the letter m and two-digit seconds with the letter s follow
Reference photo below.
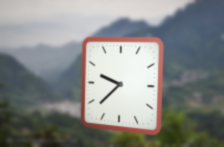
9h38
